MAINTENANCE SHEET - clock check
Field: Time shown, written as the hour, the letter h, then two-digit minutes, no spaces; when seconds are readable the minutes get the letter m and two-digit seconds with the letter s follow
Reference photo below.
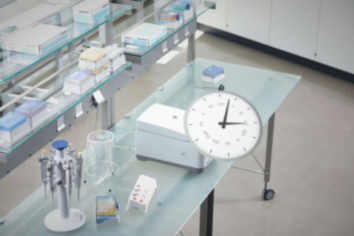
3h03
